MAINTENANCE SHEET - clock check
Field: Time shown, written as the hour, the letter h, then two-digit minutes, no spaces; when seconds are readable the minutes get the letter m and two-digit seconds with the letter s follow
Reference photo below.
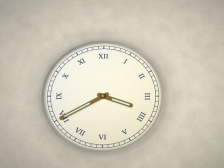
3h40
